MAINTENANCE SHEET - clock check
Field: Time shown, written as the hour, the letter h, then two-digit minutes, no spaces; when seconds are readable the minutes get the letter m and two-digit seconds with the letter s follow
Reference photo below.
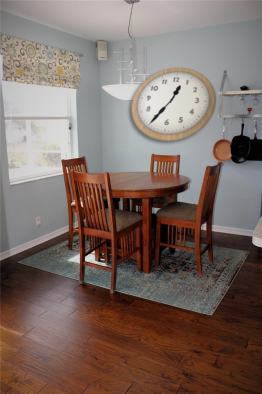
12h35
